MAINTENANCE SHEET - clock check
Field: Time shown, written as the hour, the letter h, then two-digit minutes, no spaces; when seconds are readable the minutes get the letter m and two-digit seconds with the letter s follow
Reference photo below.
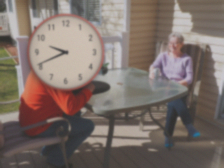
9h41
